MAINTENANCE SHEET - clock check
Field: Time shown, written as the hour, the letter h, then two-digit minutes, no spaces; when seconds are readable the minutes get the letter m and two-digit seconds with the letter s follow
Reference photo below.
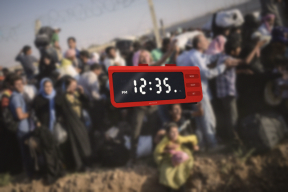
12h35
